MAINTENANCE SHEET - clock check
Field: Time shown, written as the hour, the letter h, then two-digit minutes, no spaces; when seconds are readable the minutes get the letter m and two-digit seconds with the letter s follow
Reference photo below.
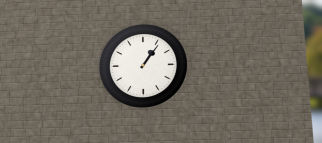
1h06
